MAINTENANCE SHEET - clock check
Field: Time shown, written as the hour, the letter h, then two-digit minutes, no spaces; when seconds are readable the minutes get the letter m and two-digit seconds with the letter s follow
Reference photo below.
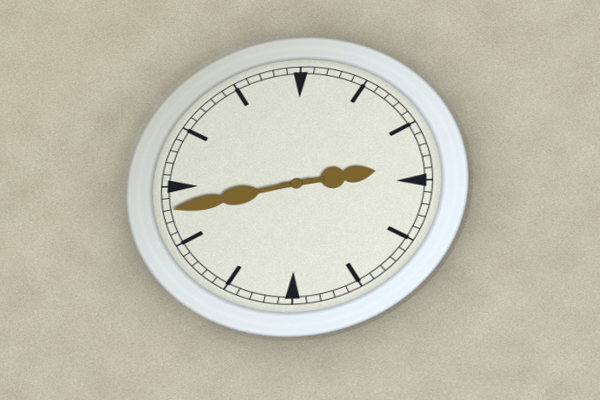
2h43
